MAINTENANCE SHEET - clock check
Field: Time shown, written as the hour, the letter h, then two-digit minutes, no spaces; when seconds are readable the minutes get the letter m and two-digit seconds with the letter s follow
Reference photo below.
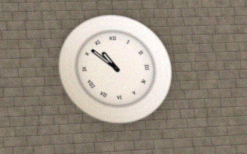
10h52
